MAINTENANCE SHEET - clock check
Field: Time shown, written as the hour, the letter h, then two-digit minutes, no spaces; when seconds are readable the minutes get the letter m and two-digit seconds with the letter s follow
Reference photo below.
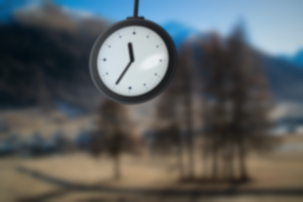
11h35
